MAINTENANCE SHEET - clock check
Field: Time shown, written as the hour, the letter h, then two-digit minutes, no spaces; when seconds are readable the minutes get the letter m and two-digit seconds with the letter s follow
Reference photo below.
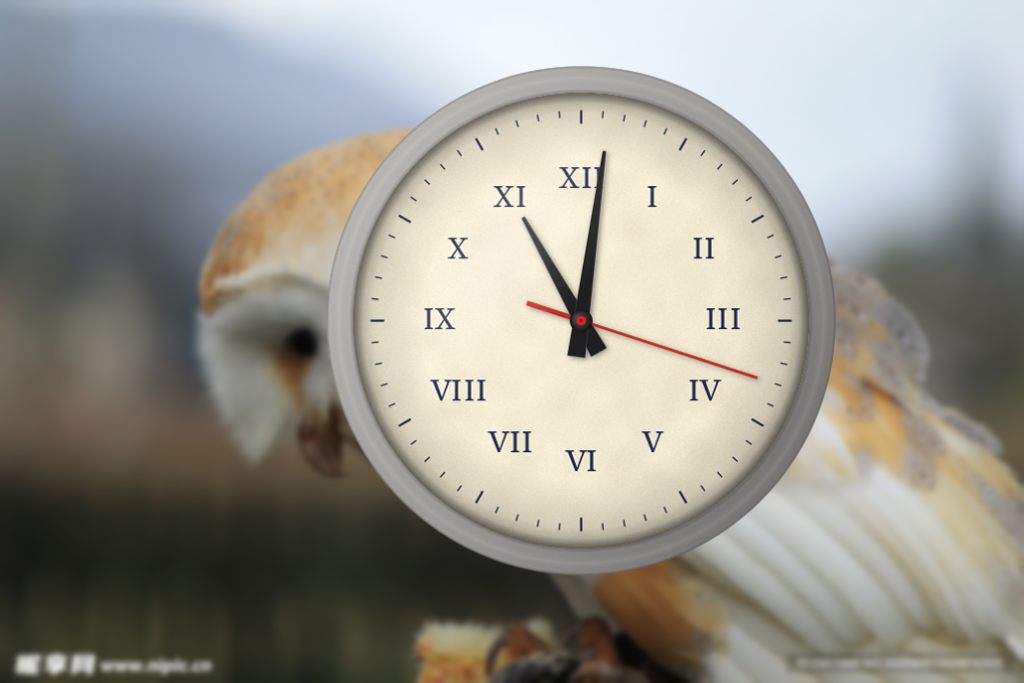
11h01m18s
